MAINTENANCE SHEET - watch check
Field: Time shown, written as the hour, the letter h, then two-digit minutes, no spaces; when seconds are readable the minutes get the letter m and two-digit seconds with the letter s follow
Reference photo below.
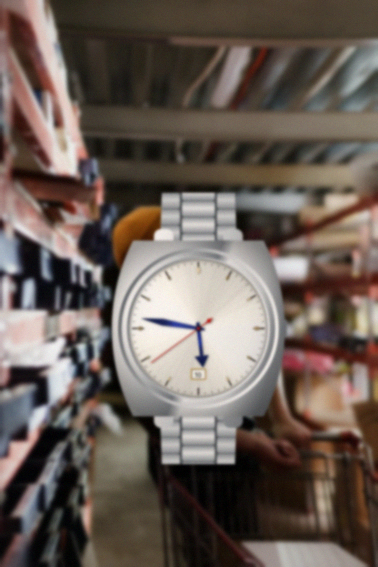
5h46m39s
